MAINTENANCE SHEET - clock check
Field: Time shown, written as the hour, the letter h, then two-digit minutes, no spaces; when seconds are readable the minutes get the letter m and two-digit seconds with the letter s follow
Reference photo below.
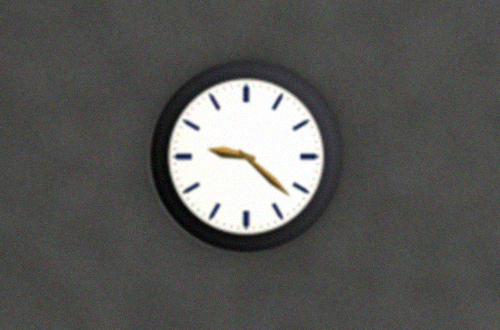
9h22
